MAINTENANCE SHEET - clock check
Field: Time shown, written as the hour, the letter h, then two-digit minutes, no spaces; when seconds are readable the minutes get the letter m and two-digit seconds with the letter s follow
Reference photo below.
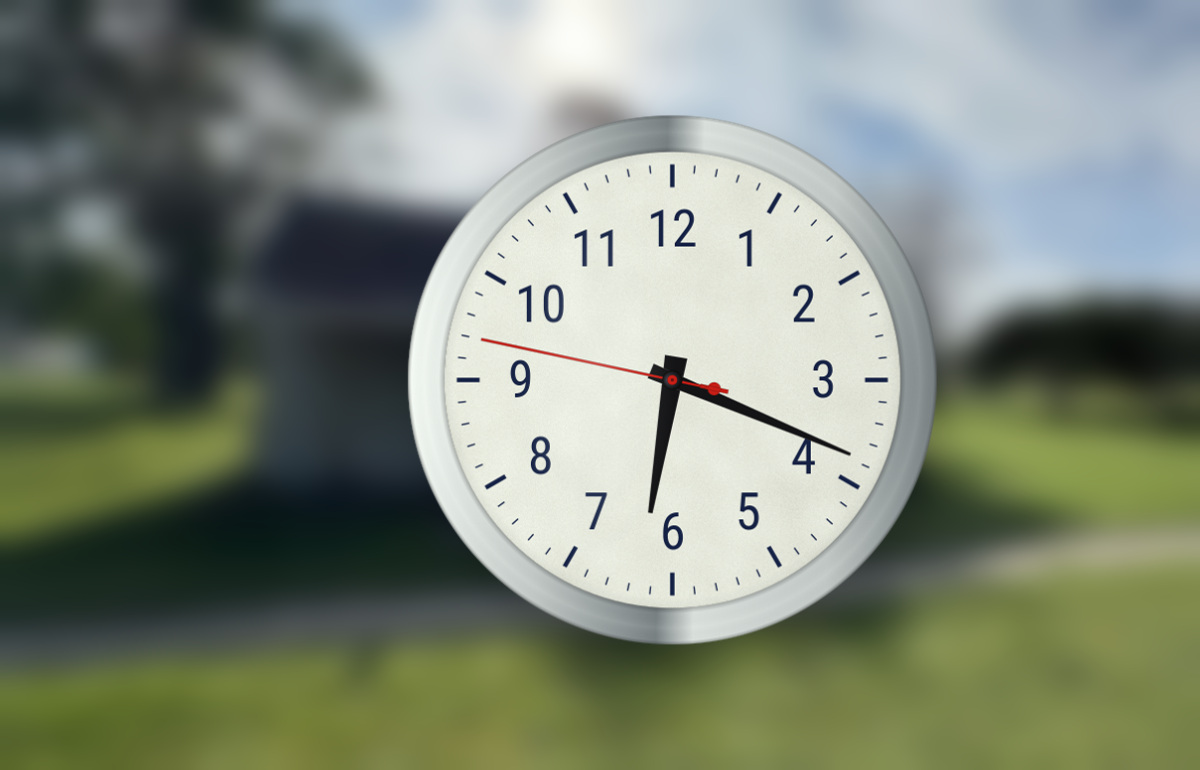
6h18m47s
